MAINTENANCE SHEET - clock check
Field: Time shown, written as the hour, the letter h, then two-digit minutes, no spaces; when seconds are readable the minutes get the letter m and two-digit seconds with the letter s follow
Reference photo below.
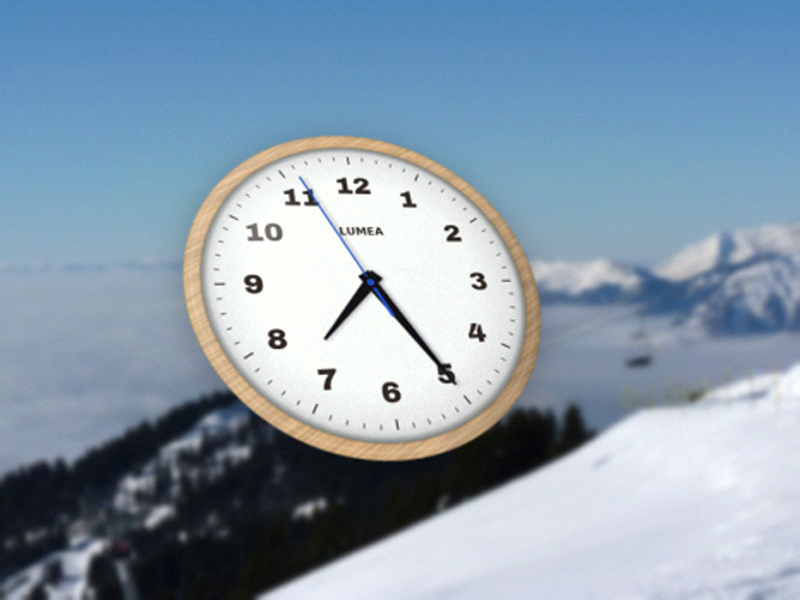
7h24m56s
